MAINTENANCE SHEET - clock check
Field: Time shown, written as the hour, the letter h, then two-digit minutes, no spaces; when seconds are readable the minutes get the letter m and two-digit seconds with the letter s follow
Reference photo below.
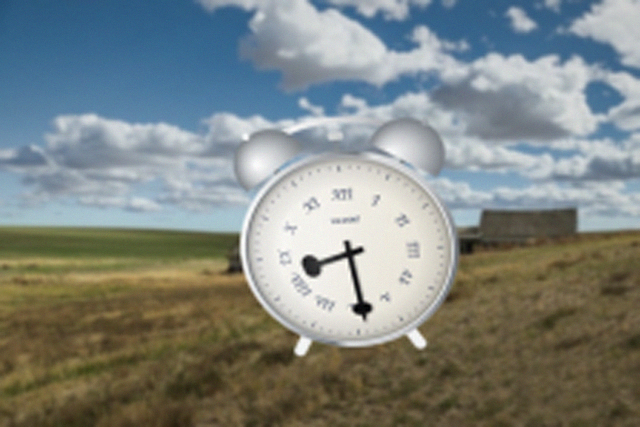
8h29
